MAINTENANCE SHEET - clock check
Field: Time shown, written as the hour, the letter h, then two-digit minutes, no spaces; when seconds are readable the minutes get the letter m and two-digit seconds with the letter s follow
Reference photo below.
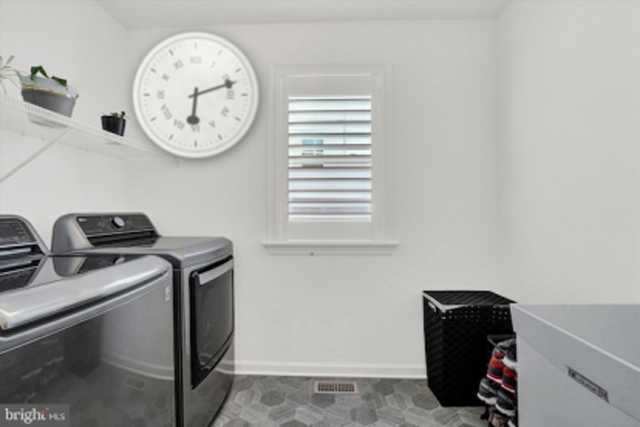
6h12
